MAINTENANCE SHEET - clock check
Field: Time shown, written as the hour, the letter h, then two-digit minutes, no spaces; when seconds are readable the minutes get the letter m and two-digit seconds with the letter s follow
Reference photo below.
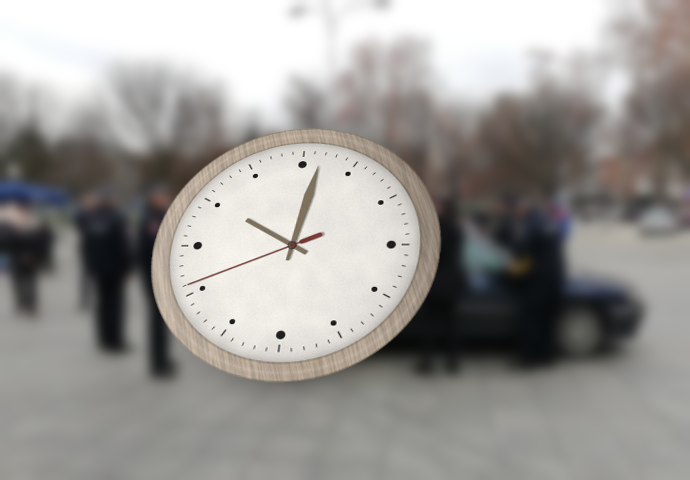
10h01m41s
